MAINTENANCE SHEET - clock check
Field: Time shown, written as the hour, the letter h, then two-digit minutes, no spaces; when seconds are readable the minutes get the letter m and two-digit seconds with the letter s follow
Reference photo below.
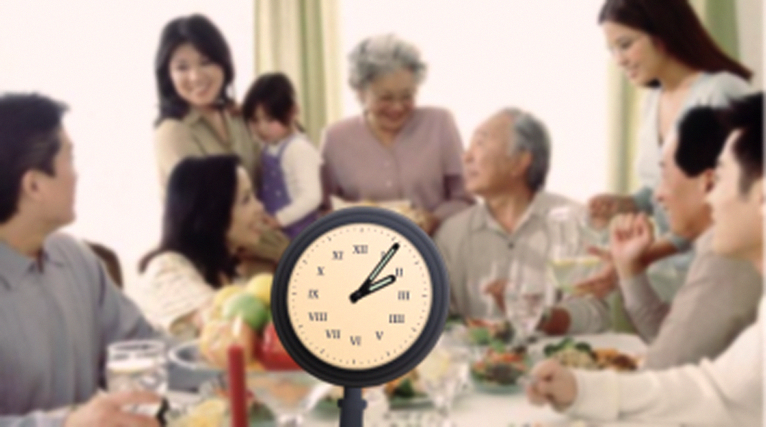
2h06
